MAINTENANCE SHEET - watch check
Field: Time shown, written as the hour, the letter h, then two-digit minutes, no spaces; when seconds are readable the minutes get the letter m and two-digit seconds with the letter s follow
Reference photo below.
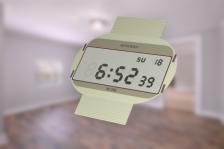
6h52m39s
